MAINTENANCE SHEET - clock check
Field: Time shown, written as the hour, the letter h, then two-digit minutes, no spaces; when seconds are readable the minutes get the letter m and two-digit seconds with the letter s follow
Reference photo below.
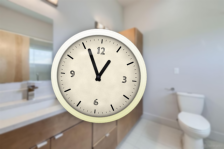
12h56
